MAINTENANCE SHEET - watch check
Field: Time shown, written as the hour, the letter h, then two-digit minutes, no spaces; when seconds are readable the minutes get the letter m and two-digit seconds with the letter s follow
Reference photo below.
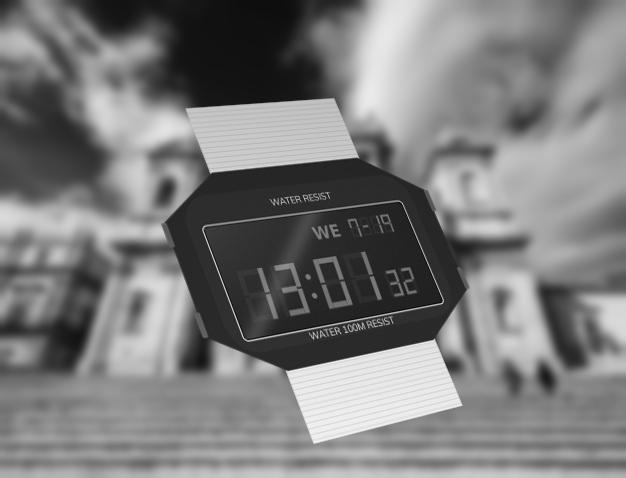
13h01m32s
